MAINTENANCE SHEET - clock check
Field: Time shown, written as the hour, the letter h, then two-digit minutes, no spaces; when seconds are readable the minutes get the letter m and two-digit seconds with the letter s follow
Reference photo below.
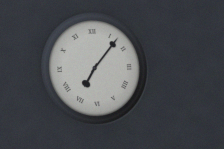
7h07
